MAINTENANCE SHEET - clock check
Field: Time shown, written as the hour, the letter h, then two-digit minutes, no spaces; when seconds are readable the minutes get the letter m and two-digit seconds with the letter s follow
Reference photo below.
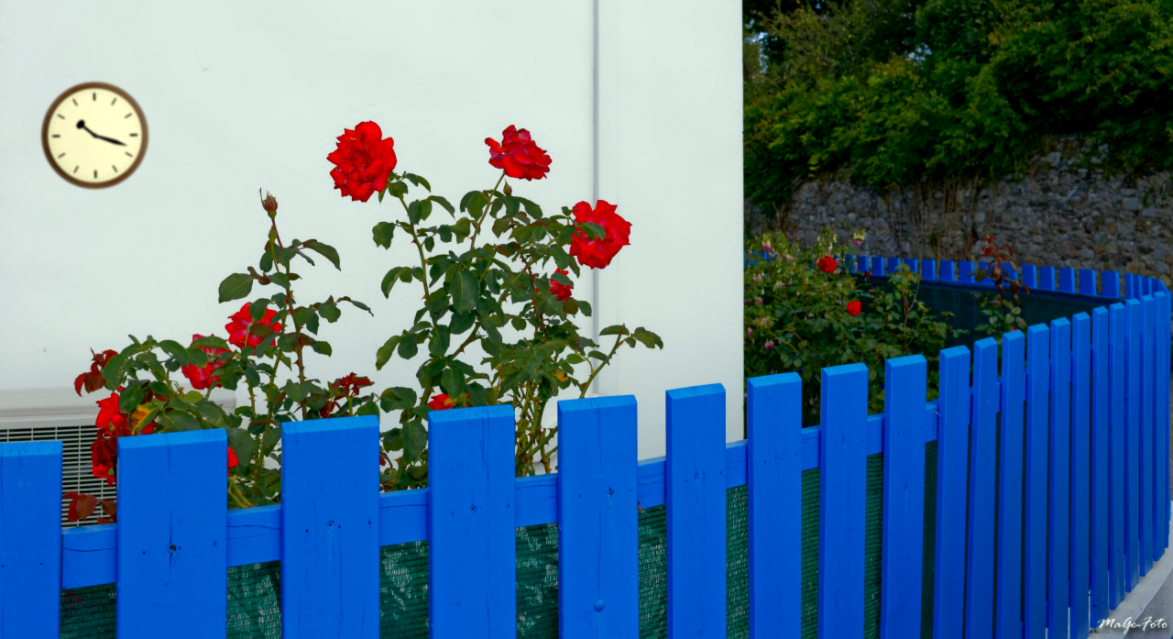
10h18
